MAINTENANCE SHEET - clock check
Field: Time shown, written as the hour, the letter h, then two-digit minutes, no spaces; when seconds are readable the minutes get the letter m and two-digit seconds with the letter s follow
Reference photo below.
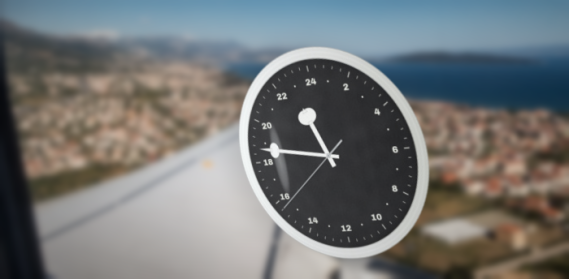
22h46m39s
